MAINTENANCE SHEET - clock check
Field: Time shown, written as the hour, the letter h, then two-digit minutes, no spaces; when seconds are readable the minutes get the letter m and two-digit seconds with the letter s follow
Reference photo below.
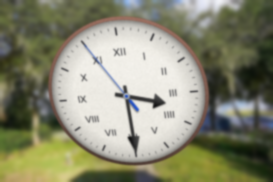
3h29m55s
